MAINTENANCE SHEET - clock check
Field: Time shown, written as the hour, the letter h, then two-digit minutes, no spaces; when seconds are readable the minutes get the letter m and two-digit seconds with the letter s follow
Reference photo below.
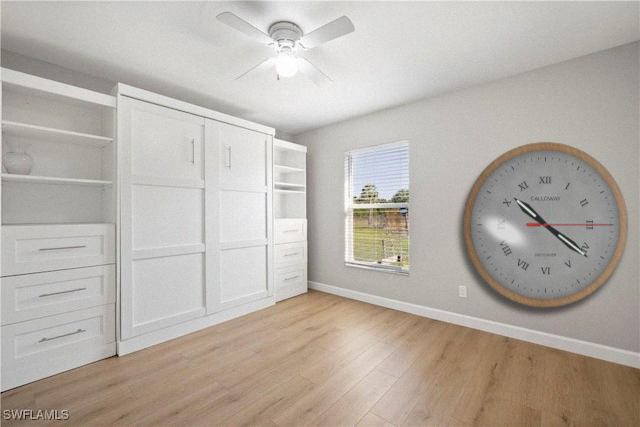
10h21m15s
